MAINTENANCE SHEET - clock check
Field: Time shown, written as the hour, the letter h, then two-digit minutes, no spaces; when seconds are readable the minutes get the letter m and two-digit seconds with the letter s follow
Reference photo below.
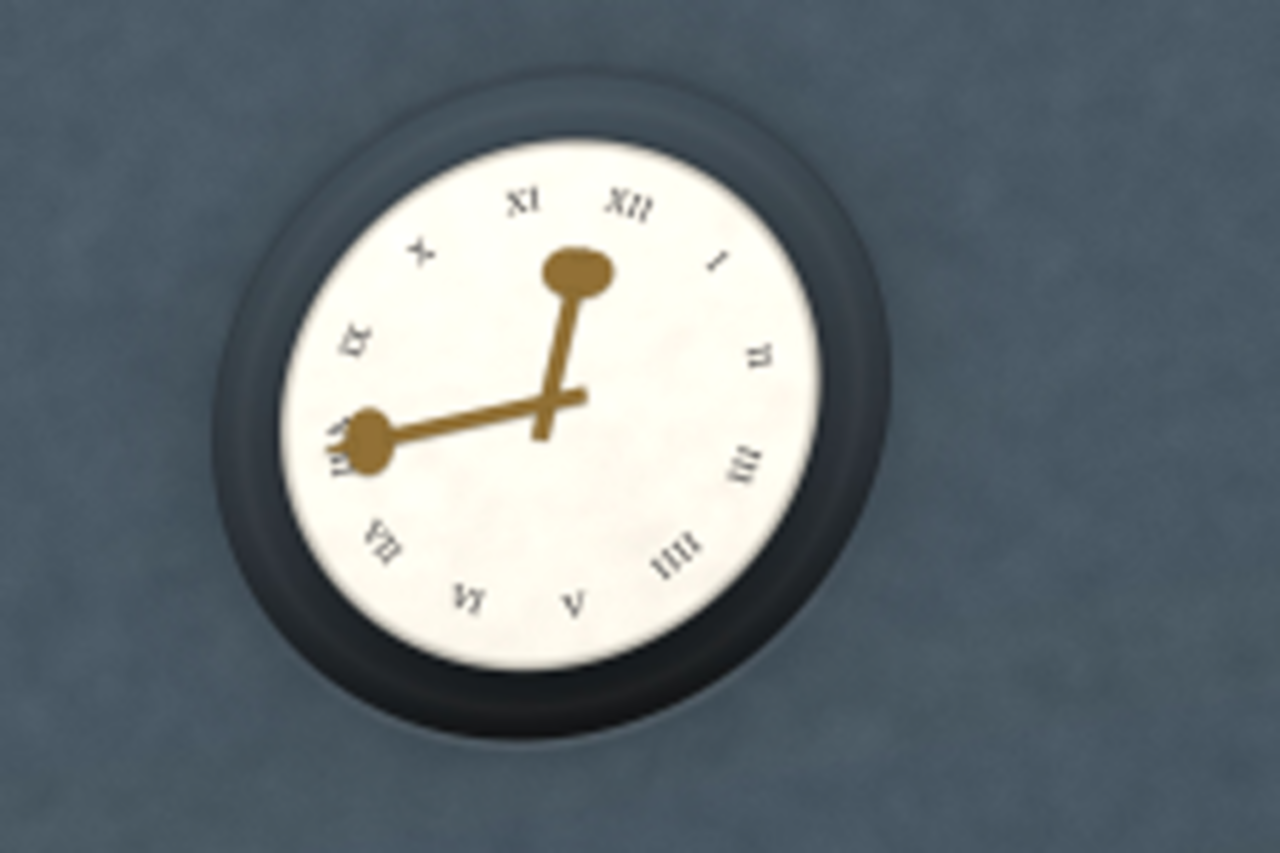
11h40
